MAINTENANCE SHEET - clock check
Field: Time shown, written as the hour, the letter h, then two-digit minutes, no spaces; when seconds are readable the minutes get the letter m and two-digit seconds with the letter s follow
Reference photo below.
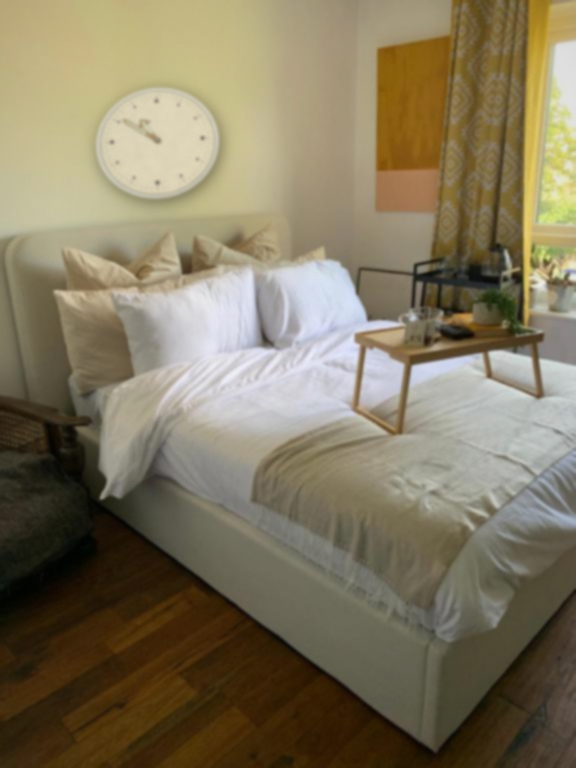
10h51
